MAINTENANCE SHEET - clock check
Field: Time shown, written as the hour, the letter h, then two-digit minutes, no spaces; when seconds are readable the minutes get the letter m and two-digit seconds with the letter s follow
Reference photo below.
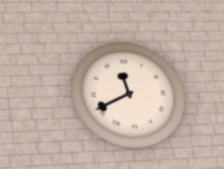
11h41
